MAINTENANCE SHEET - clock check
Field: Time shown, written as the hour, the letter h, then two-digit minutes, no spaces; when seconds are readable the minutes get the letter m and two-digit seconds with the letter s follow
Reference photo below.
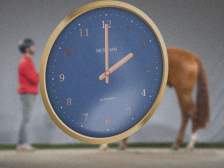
2h00
